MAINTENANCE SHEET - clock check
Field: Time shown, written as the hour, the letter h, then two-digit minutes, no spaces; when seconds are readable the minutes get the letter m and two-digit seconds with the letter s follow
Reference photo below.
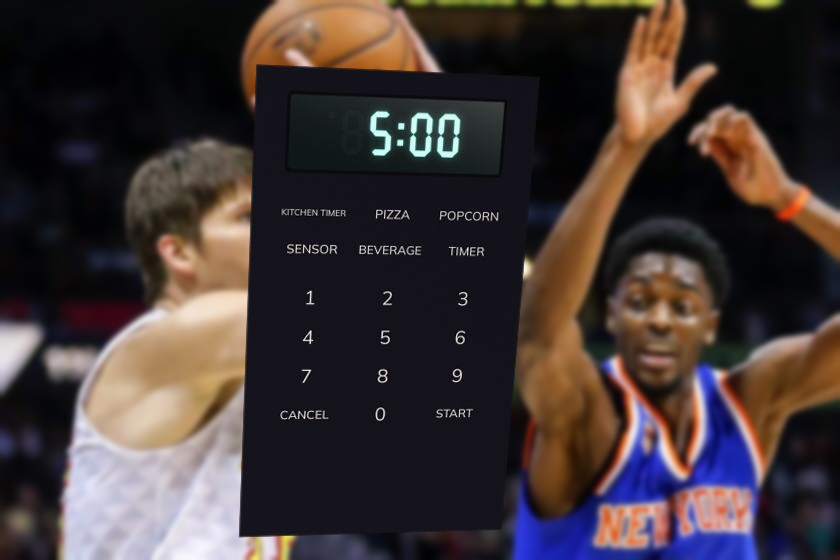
5h00
